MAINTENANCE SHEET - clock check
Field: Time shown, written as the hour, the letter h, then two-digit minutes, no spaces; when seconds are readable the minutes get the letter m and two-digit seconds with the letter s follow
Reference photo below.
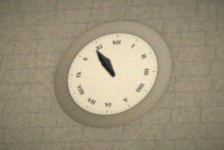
10h54
